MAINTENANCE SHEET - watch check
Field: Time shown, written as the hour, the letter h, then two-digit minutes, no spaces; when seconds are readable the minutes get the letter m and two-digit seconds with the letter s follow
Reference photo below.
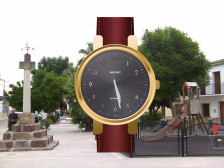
5h28
